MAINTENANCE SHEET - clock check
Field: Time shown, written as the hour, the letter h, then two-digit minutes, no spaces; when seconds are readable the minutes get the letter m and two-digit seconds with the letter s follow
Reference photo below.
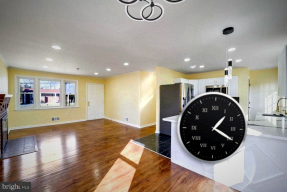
1h20
